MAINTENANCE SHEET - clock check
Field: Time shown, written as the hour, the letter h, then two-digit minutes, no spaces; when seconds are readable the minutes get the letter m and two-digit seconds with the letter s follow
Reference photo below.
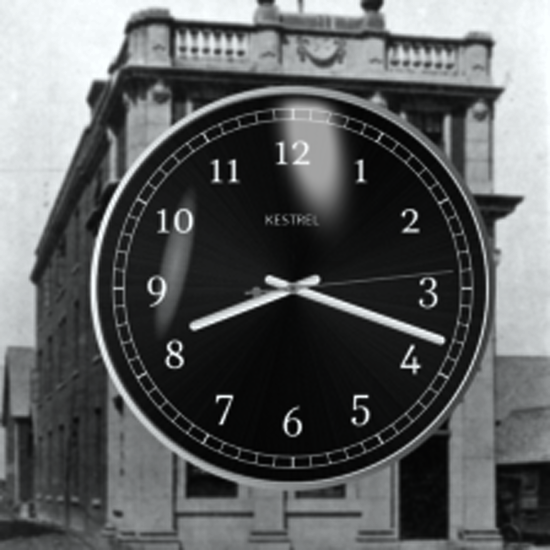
8h18m14s
